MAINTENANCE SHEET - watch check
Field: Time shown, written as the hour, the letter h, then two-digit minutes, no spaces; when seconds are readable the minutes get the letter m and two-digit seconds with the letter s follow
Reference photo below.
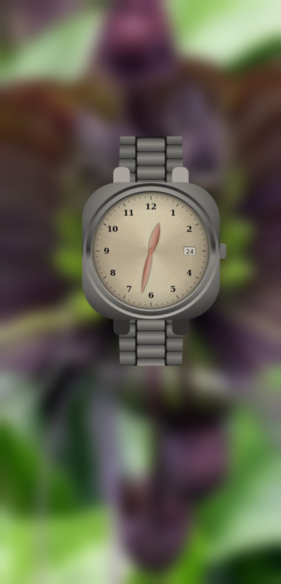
12h32
